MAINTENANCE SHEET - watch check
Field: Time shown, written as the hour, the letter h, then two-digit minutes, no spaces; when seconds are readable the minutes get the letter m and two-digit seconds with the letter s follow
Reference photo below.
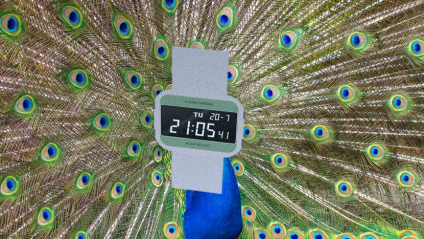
21h05m41s
